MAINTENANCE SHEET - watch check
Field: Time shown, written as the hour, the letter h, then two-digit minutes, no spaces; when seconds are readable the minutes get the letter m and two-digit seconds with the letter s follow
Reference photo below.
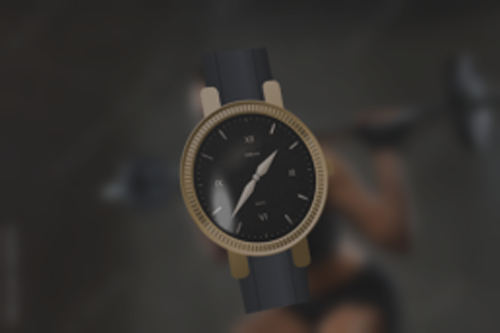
1h37
